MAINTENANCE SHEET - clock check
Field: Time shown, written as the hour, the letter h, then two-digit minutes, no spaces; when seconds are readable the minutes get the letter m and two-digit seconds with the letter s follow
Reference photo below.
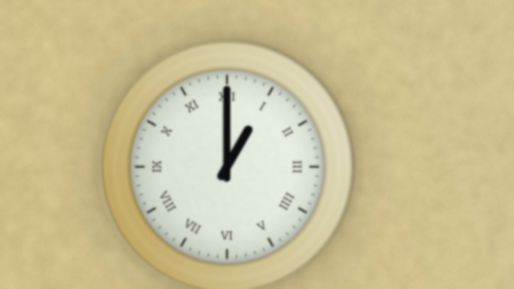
1h00
